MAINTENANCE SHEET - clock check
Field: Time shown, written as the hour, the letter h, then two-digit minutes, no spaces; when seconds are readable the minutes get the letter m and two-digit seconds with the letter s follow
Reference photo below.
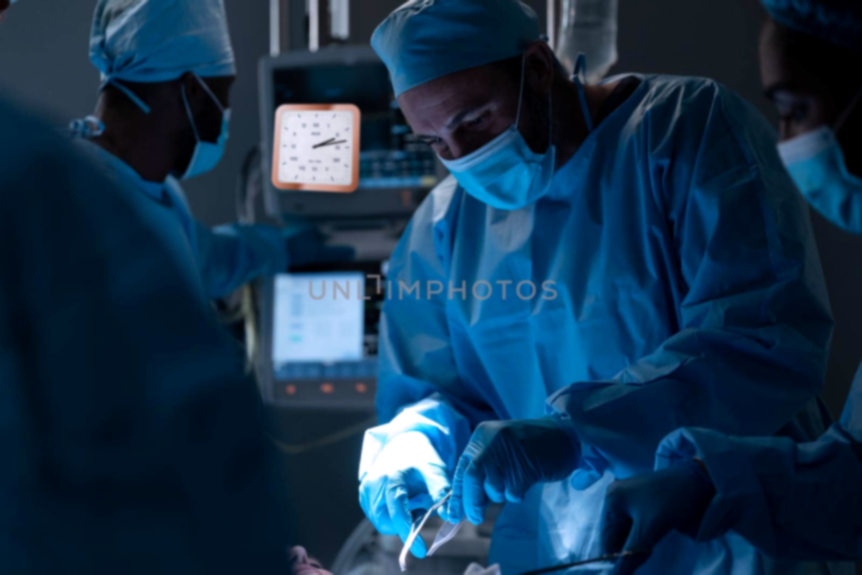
2h13
